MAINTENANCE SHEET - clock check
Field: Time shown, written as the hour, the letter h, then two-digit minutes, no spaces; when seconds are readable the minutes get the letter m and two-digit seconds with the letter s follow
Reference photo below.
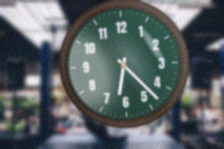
6h23
